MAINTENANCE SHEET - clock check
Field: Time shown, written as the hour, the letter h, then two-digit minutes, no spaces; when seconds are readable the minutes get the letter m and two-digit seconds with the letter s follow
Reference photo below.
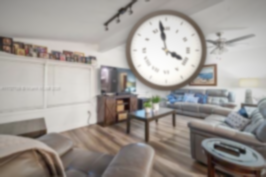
3h58
